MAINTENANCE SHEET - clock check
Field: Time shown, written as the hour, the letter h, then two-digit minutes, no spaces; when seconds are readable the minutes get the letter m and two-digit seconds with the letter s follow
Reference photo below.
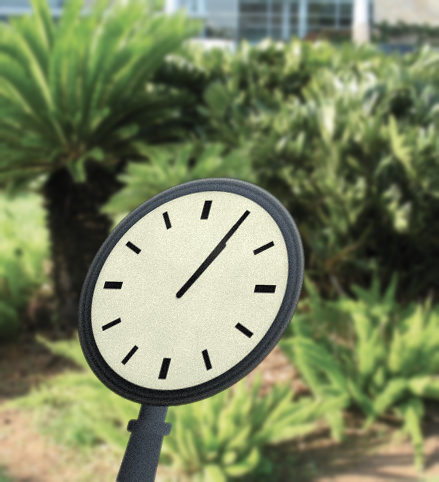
1h05
